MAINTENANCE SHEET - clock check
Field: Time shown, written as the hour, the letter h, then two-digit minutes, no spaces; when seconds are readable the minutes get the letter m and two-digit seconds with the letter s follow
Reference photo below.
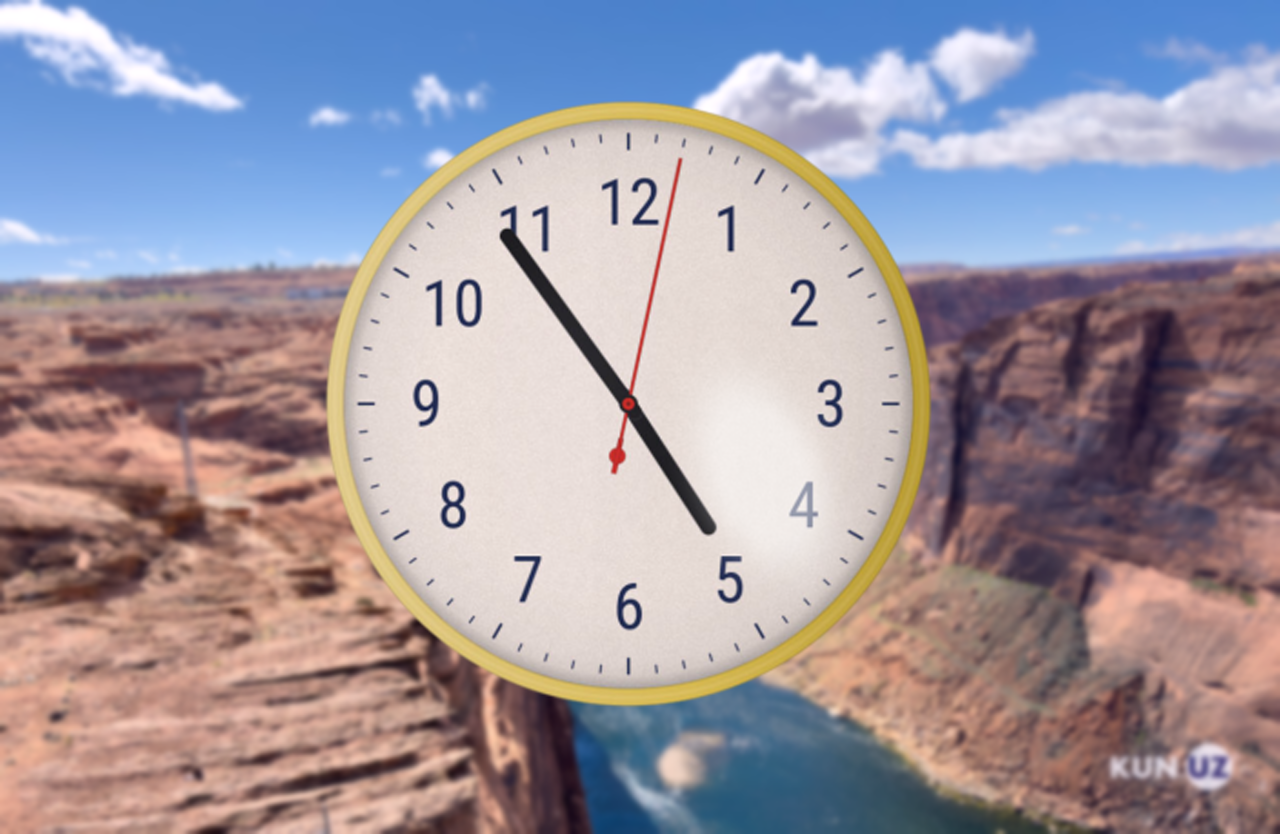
4h54m02s
